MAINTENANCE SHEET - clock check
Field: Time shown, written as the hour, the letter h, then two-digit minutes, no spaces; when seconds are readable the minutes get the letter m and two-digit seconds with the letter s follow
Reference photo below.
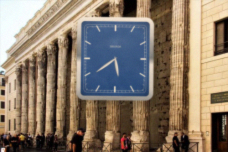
5h39
